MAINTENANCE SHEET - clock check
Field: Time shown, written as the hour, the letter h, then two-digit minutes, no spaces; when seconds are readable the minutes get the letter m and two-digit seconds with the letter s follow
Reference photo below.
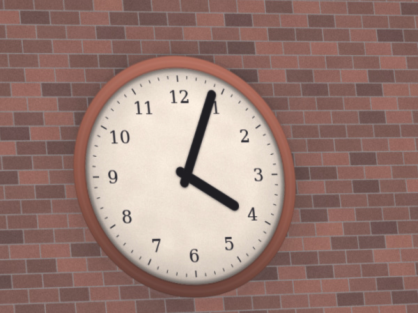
4h04
